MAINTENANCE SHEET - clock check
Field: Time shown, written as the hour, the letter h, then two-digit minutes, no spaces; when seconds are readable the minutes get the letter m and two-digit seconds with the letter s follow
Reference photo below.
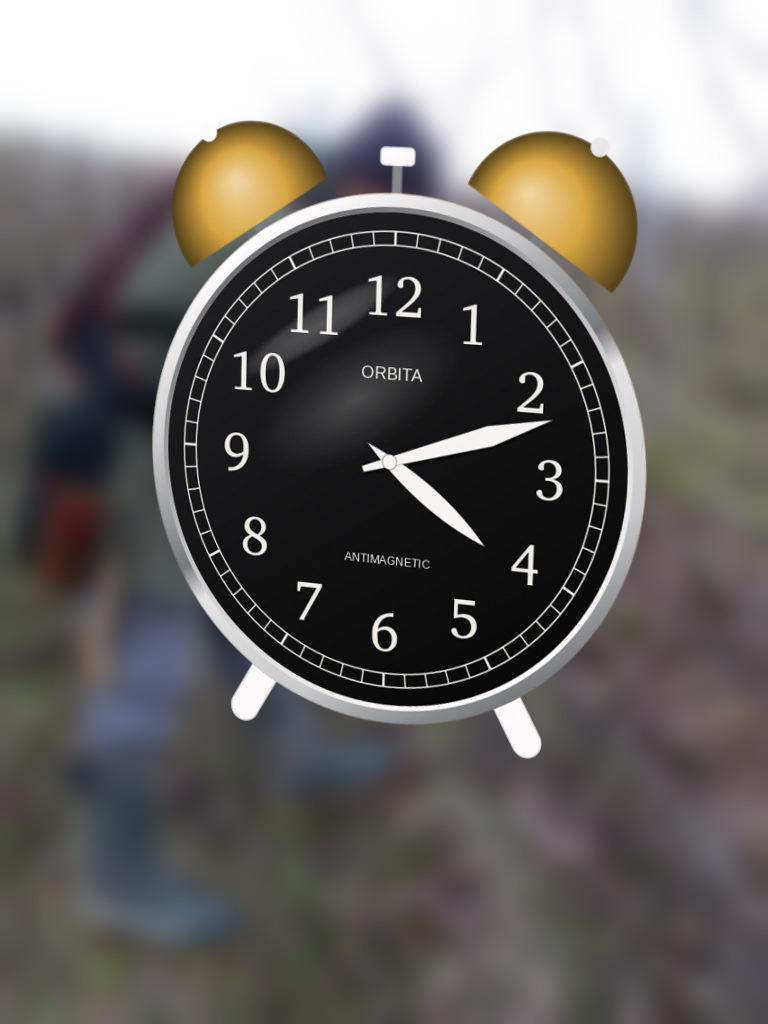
4h12
